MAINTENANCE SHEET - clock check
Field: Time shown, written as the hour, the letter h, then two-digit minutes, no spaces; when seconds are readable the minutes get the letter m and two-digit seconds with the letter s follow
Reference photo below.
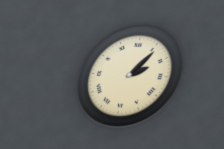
2h06
